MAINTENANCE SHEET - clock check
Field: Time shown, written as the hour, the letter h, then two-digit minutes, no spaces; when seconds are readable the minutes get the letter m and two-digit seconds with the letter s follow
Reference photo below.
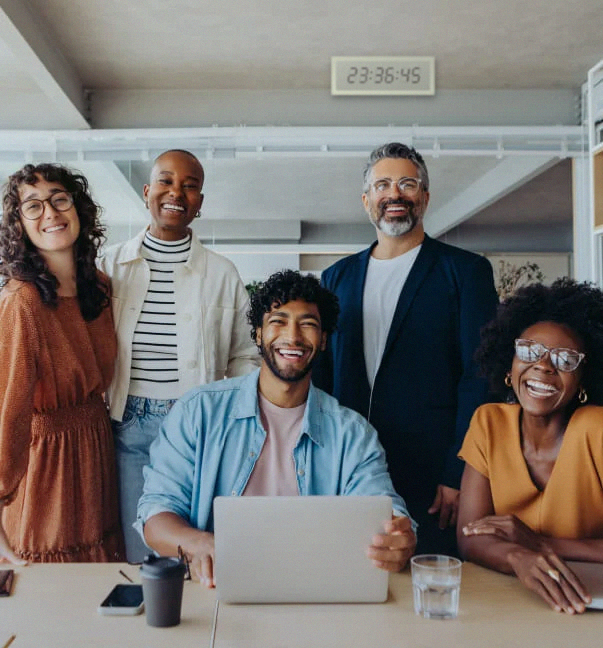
23h36m45s
